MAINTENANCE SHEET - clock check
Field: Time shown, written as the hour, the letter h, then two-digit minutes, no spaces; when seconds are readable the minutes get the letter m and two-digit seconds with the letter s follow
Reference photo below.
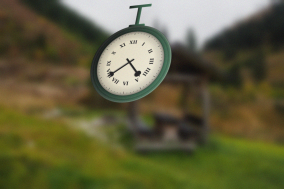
4h39
